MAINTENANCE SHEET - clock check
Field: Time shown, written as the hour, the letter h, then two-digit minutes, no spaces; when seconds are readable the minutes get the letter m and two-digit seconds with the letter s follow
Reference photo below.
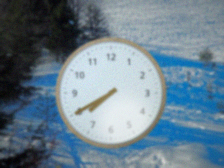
7h40
